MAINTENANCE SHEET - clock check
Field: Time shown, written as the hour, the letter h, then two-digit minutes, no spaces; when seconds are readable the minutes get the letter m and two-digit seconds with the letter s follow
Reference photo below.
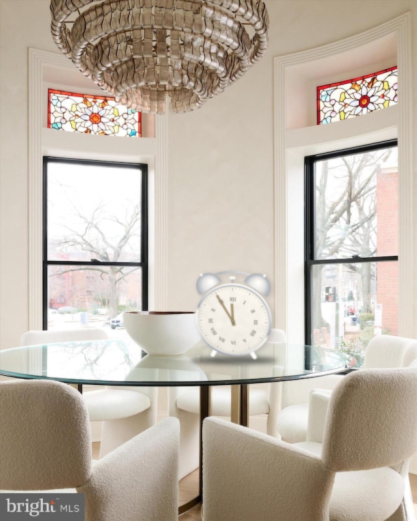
11h55
